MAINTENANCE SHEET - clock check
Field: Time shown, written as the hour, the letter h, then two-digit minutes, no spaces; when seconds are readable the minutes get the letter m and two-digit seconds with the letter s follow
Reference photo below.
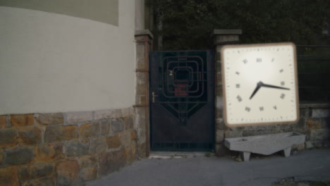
7h17
